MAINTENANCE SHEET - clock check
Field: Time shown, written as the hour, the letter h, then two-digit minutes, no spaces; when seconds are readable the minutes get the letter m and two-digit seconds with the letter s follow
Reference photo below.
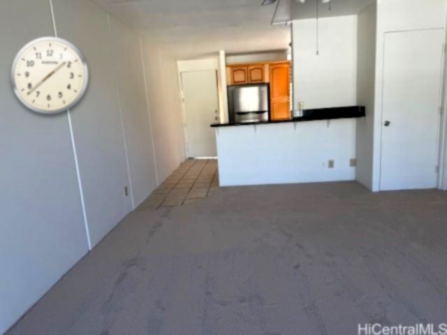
1h38
